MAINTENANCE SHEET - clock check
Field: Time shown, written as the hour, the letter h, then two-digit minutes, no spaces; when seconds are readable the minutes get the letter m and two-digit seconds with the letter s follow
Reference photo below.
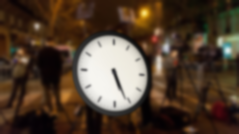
5h26
